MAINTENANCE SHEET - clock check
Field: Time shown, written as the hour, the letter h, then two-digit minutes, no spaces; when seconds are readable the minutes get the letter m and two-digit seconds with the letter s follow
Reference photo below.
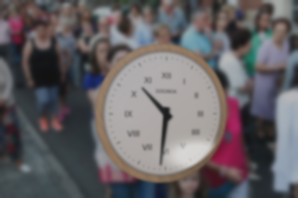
10h31
